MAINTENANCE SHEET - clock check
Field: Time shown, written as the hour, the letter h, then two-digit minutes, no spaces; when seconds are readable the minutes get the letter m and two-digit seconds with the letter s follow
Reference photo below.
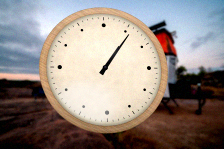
1h06
